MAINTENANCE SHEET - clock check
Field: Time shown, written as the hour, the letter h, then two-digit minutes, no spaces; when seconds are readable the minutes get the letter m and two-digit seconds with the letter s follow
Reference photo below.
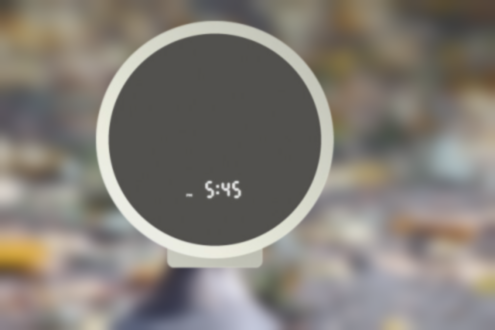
5h45
